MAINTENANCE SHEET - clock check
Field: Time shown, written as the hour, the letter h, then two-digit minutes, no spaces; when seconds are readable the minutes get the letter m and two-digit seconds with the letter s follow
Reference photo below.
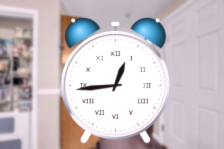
12h44
